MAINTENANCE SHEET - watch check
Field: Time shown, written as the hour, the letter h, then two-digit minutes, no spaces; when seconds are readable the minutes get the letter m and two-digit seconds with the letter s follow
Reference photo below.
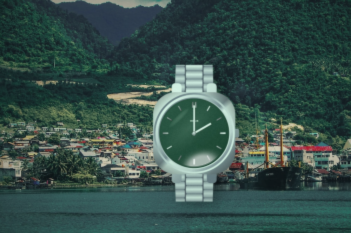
2h00
